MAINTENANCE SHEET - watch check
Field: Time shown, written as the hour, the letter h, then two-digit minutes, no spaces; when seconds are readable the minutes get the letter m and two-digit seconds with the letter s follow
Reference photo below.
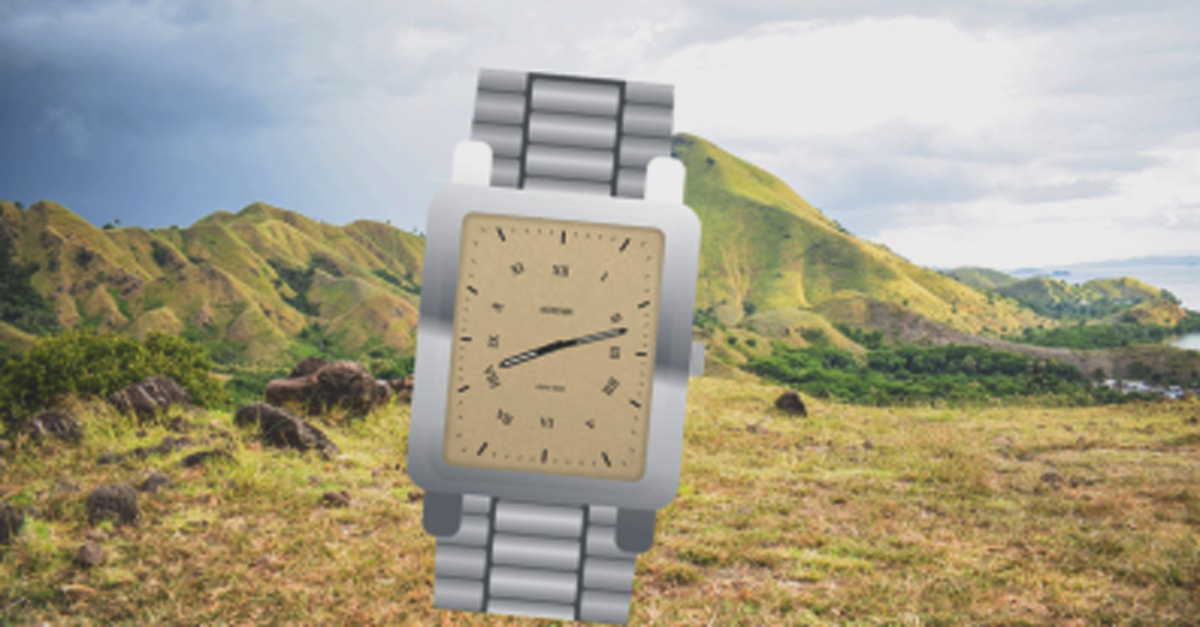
8h12
